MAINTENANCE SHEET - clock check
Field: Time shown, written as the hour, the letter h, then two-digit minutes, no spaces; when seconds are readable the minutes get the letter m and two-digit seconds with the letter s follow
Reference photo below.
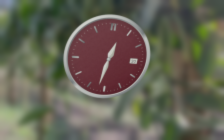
12h32
